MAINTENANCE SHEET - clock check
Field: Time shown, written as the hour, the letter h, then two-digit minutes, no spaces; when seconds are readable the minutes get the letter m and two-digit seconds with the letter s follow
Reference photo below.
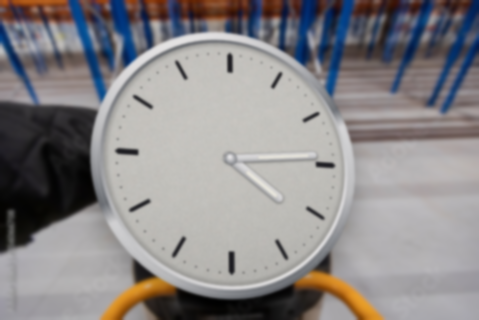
4h14
